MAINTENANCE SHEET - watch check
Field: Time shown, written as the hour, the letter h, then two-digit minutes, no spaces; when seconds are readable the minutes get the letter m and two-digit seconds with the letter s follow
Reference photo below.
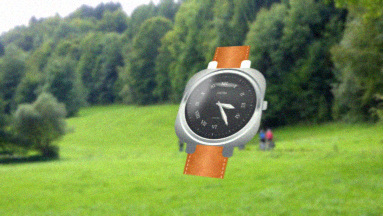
3h25
